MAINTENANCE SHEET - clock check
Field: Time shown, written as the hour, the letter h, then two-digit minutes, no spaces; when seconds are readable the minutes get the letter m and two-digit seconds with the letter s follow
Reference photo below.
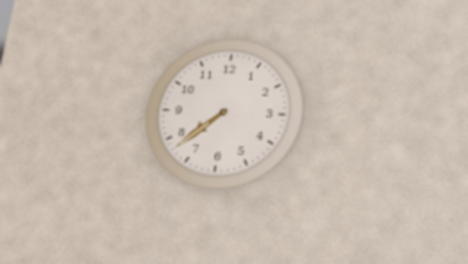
7h38
